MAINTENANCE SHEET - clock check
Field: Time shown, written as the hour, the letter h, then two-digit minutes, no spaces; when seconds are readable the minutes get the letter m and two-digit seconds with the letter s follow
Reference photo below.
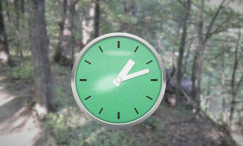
1h12
